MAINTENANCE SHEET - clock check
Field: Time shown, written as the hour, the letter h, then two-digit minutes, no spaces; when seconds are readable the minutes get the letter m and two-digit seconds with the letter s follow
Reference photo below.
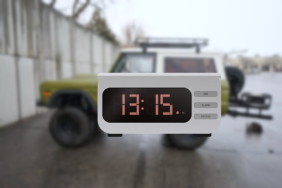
13h15
